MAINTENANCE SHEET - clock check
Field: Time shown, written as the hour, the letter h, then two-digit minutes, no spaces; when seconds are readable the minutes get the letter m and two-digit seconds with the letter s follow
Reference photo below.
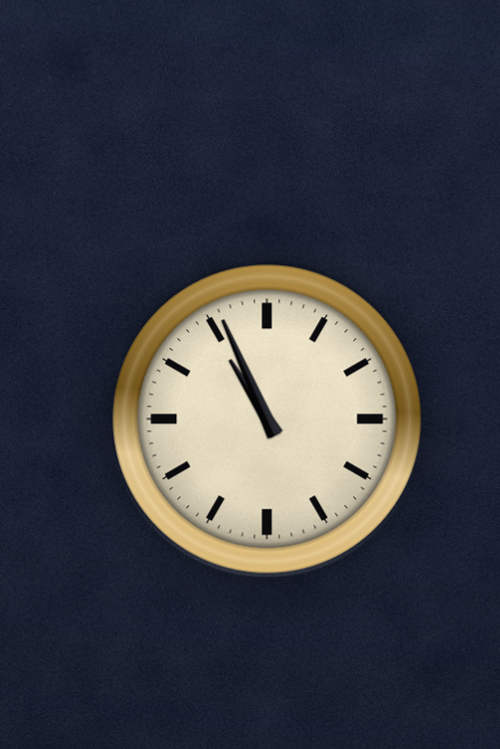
10h56
